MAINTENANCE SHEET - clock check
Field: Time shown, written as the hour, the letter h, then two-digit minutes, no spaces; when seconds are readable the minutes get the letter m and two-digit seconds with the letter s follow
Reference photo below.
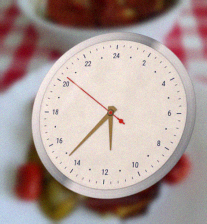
11h36m51s
